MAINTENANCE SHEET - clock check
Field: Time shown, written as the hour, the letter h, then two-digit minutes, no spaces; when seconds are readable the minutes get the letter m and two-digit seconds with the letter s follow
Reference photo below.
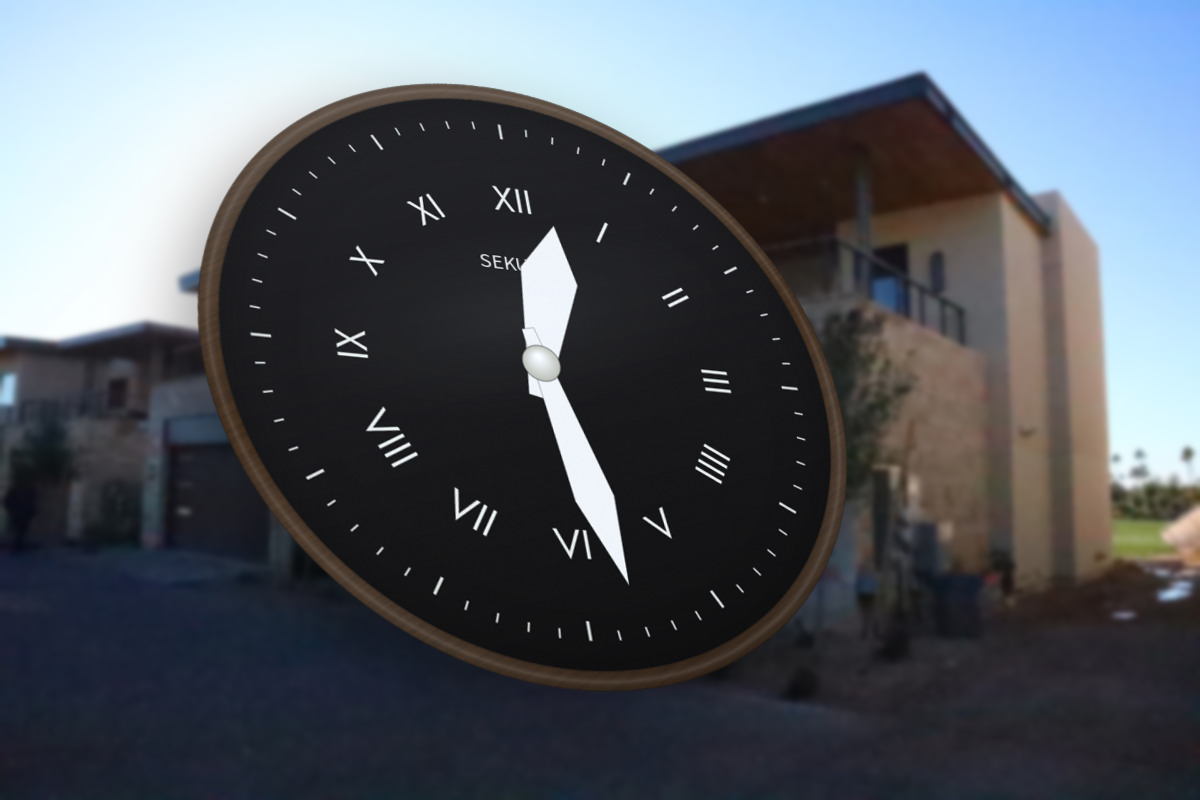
12h28
